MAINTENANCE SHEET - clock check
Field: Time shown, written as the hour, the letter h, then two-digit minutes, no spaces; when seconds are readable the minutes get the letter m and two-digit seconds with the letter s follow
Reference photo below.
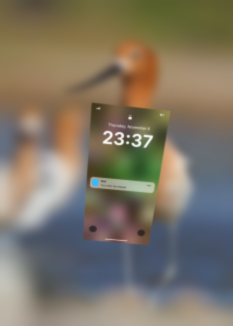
23h37
